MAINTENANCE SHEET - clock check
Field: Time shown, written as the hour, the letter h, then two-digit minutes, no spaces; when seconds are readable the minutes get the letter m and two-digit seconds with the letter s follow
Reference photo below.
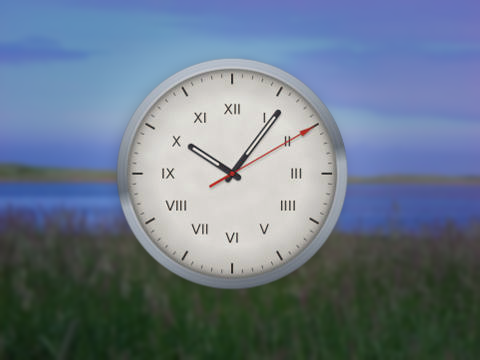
10h06m10s
